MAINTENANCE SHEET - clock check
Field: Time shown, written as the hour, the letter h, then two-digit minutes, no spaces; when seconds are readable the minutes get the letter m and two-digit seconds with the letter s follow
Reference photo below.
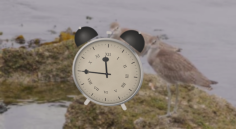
11h45
